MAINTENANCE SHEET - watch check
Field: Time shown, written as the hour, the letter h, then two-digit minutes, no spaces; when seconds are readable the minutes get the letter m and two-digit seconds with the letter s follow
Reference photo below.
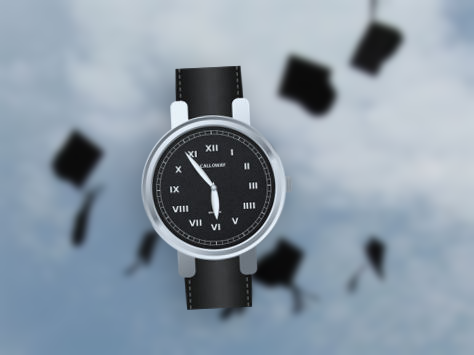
5h54
